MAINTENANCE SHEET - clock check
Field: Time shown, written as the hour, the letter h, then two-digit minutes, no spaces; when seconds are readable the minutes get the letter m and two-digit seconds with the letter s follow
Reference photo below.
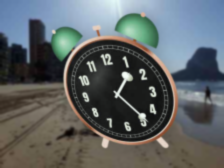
1h24
